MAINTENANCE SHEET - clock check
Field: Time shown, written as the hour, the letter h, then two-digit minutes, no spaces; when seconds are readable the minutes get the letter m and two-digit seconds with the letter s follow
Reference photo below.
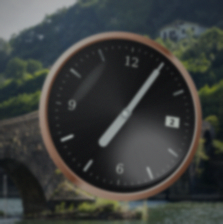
7h05
